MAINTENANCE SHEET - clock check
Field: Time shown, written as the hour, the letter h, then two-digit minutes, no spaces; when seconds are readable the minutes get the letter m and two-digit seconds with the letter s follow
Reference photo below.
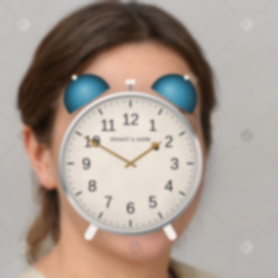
1h50
